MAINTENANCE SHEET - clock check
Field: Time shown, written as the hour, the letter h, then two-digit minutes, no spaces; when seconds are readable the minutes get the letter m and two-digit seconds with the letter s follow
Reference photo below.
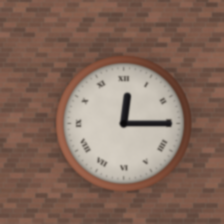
12h15
